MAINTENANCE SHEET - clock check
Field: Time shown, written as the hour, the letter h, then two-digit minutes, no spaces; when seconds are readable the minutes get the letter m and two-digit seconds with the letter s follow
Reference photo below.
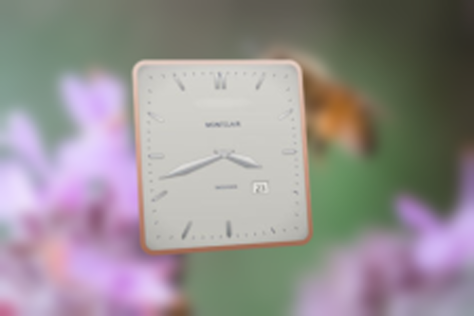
3h42
